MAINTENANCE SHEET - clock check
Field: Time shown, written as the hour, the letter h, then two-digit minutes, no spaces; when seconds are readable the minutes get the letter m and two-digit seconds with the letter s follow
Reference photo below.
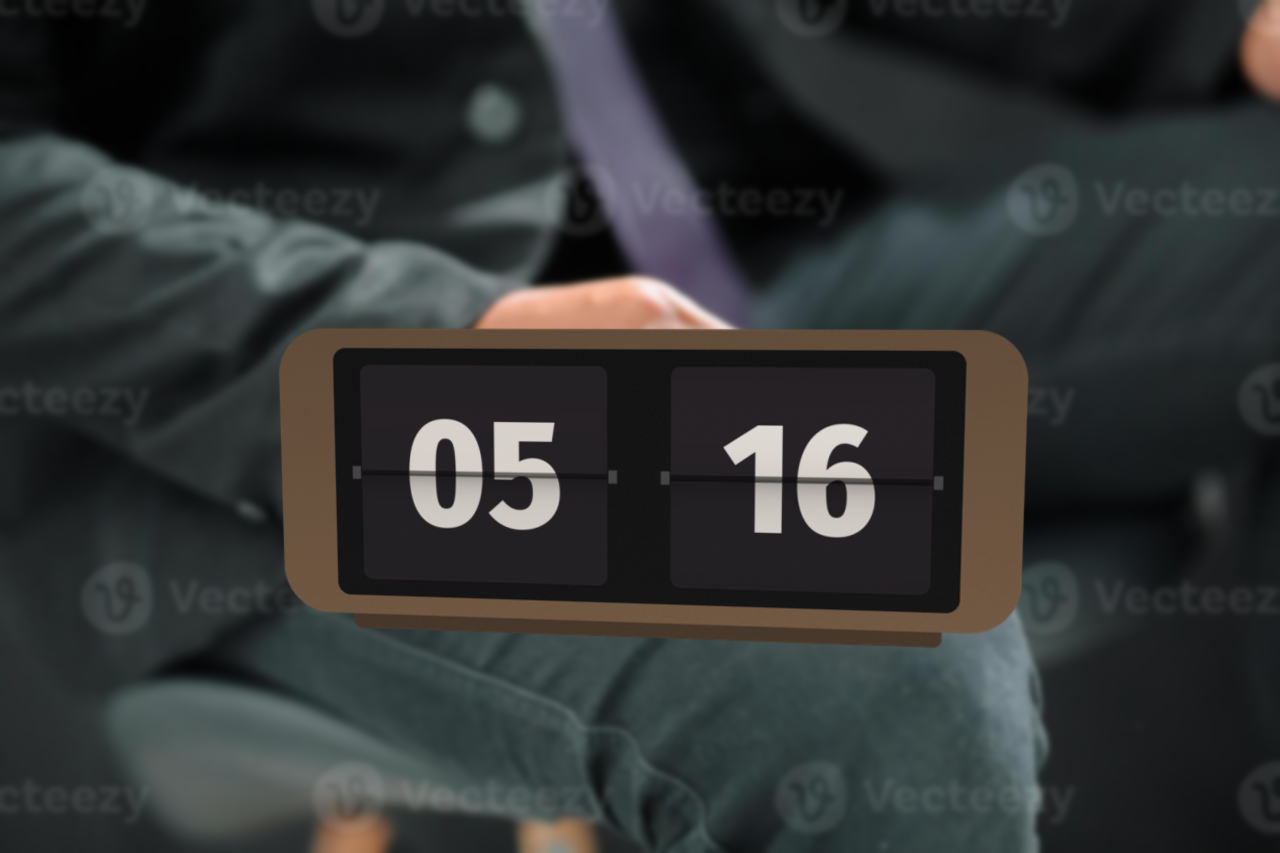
5h16
